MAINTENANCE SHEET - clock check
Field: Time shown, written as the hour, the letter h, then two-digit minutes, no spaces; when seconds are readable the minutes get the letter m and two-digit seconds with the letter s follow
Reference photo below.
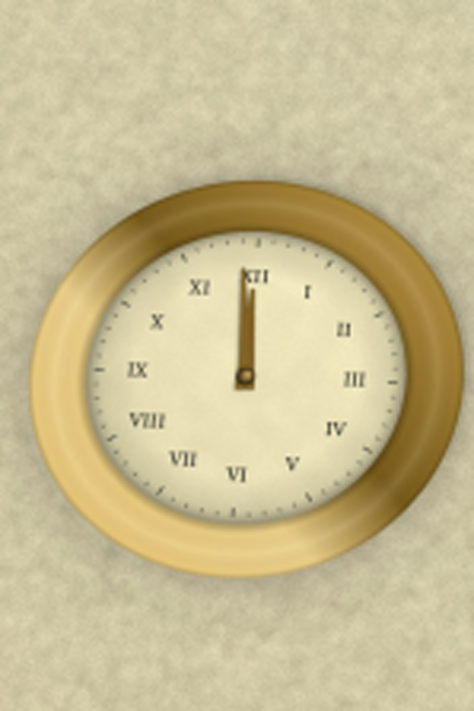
11h59
